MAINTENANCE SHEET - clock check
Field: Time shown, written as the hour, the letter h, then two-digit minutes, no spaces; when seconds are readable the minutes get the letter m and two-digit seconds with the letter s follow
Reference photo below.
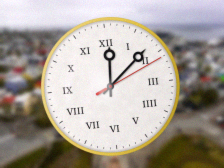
12h08m11s
